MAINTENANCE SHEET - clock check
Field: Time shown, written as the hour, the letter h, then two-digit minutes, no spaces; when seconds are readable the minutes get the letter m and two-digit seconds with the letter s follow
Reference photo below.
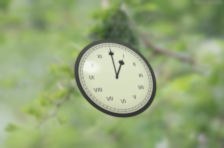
1h00
